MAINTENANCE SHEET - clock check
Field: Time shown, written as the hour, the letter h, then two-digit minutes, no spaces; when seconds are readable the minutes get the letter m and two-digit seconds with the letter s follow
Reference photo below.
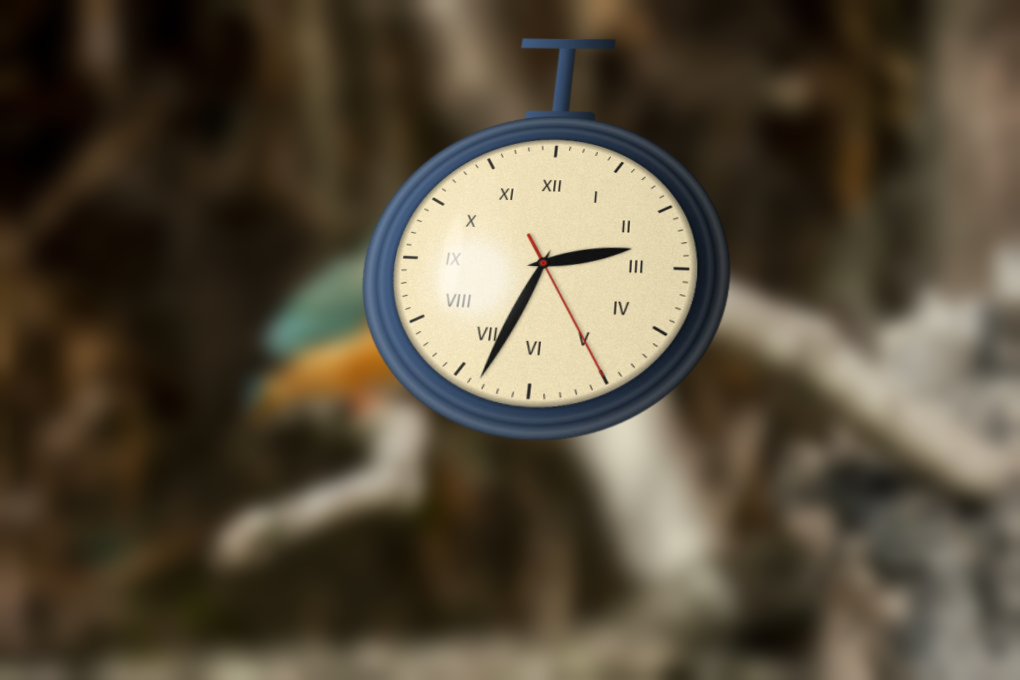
2h33m25s
